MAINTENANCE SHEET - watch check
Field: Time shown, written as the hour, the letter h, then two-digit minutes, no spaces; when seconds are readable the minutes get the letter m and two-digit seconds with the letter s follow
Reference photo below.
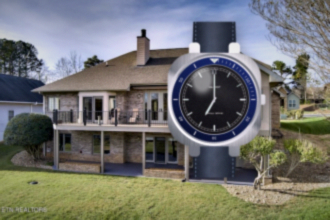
7h00
